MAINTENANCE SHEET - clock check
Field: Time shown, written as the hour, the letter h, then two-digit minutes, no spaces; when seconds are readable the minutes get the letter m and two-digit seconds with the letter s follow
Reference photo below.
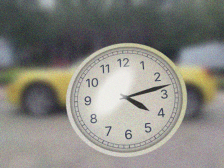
4h13
